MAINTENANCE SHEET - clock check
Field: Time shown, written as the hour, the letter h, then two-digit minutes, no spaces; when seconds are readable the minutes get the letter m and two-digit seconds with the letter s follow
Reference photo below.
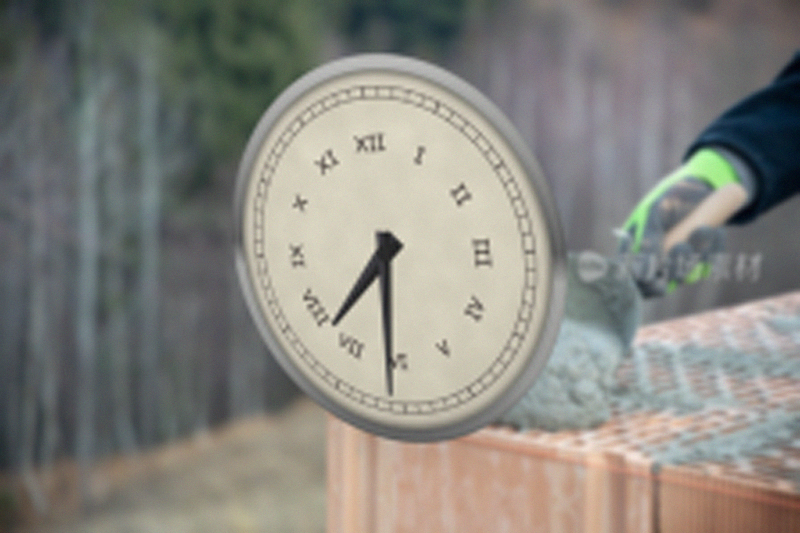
7h31
